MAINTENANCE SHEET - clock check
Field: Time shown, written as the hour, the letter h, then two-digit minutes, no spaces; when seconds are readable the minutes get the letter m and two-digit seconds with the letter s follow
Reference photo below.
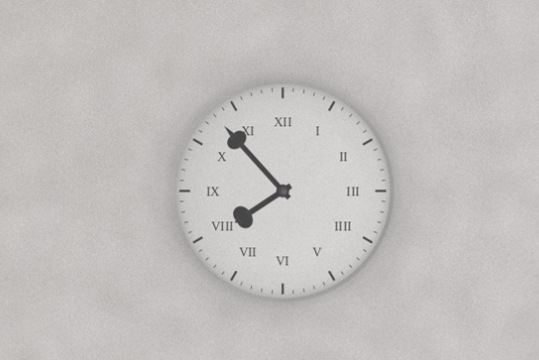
7h53
